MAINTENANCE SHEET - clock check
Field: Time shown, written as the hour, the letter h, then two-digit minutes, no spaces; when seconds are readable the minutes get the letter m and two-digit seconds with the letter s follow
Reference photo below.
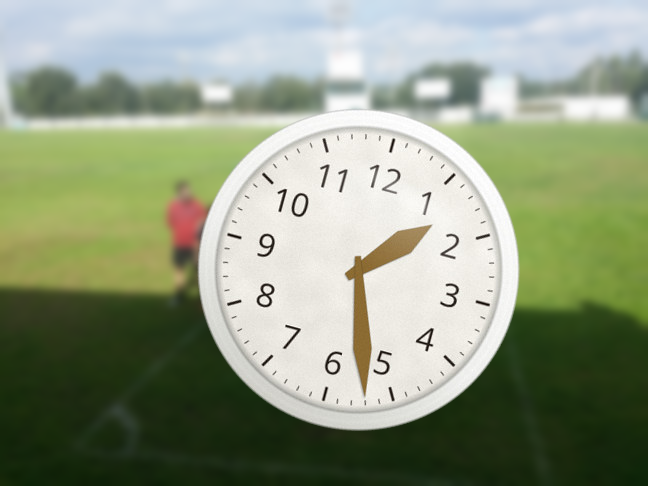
1h27
